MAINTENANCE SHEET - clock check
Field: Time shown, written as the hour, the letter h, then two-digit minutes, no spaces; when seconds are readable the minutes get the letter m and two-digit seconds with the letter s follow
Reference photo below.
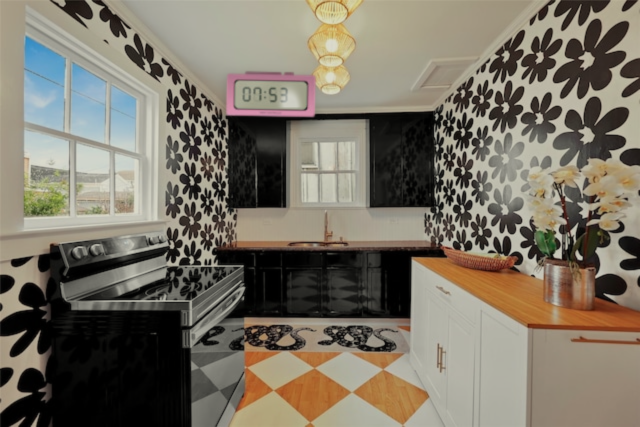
7h53
